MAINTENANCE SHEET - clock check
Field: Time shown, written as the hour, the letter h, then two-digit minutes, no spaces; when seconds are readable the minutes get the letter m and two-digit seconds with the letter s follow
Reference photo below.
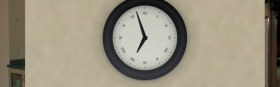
6h57
